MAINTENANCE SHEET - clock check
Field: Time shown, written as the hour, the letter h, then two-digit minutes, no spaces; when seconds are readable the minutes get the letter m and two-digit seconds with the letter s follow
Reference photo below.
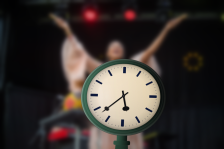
5h38
